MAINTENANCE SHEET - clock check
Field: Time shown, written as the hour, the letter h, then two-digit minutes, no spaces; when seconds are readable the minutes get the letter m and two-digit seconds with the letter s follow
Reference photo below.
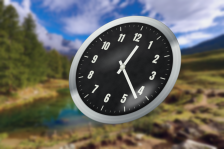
12h22
